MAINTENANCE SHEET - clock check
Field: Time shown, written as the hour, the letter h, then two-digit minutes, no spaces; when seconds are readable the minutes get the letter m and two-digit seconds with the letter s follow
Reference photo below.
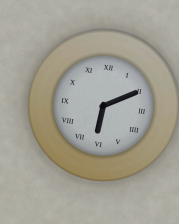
6h10
